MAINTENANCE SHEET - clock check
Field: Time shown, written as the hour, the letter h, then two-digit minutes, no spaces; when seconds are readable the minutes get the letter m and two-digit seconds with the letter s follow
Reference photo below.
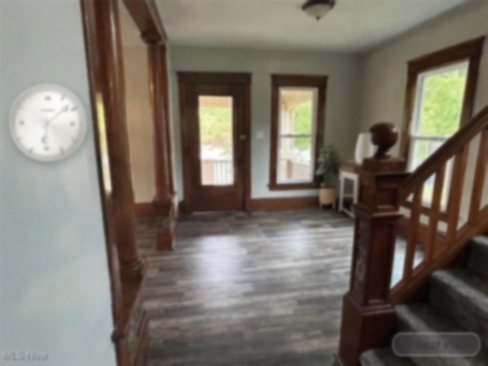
6h08
